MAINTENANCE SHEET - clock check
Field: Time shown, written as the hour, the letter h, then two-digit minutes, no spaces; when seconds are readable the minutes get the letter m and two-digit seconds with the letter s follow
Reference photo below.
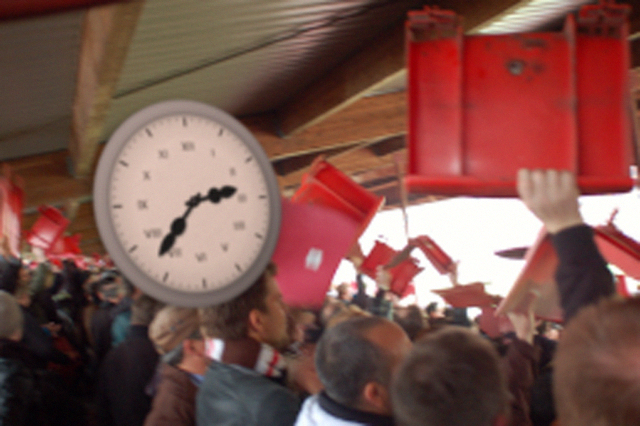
2h37
